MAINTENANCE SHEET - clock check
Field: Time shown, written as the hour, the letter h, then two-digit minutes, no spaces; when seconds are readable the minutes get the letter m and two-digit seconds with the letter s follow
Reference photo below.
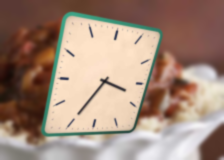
3h35
